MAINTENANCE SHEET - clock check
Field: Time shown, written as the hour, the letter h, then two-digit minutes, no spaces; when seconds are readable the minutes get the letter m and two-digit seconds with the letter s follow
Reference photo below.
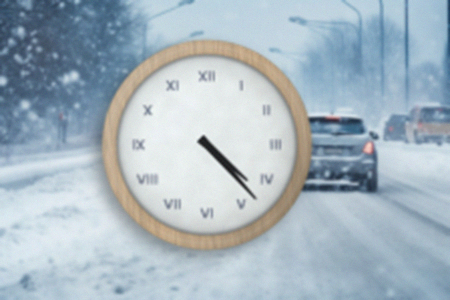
4h23
